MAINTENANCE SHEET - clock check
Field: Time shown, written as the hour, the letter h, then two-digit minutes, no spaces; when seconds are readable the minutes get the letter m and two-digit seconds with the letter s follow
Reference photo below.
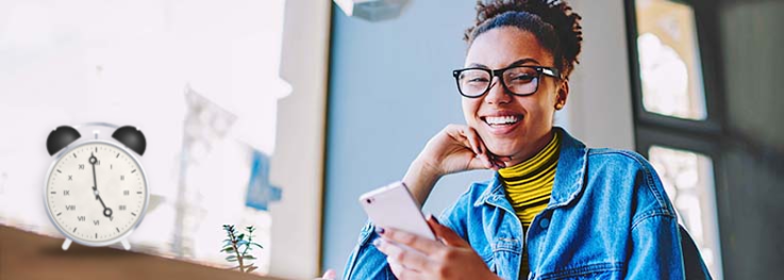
4h59
